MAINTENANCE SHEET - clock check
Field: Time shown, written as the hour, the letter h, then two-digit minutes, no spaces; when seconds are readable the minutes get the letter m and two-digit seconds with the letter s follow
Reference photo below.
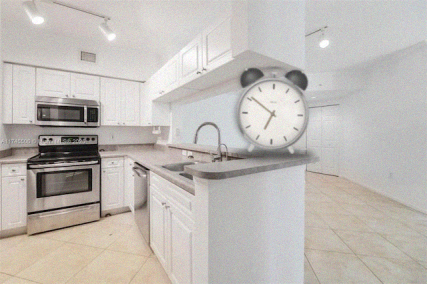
6h51
